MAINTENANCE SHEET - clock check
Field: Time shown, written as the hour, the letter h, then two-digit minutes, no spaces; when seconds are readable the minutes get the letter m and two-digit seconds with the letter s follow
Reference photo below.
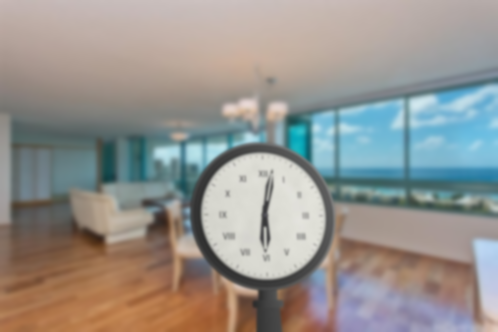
6h02
